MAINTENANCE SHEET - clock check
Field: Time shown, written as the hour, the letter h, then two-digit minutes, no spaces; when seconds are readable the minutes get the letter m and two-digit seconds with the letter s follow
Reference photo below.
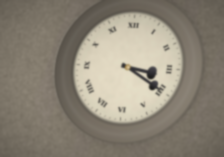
3h20
